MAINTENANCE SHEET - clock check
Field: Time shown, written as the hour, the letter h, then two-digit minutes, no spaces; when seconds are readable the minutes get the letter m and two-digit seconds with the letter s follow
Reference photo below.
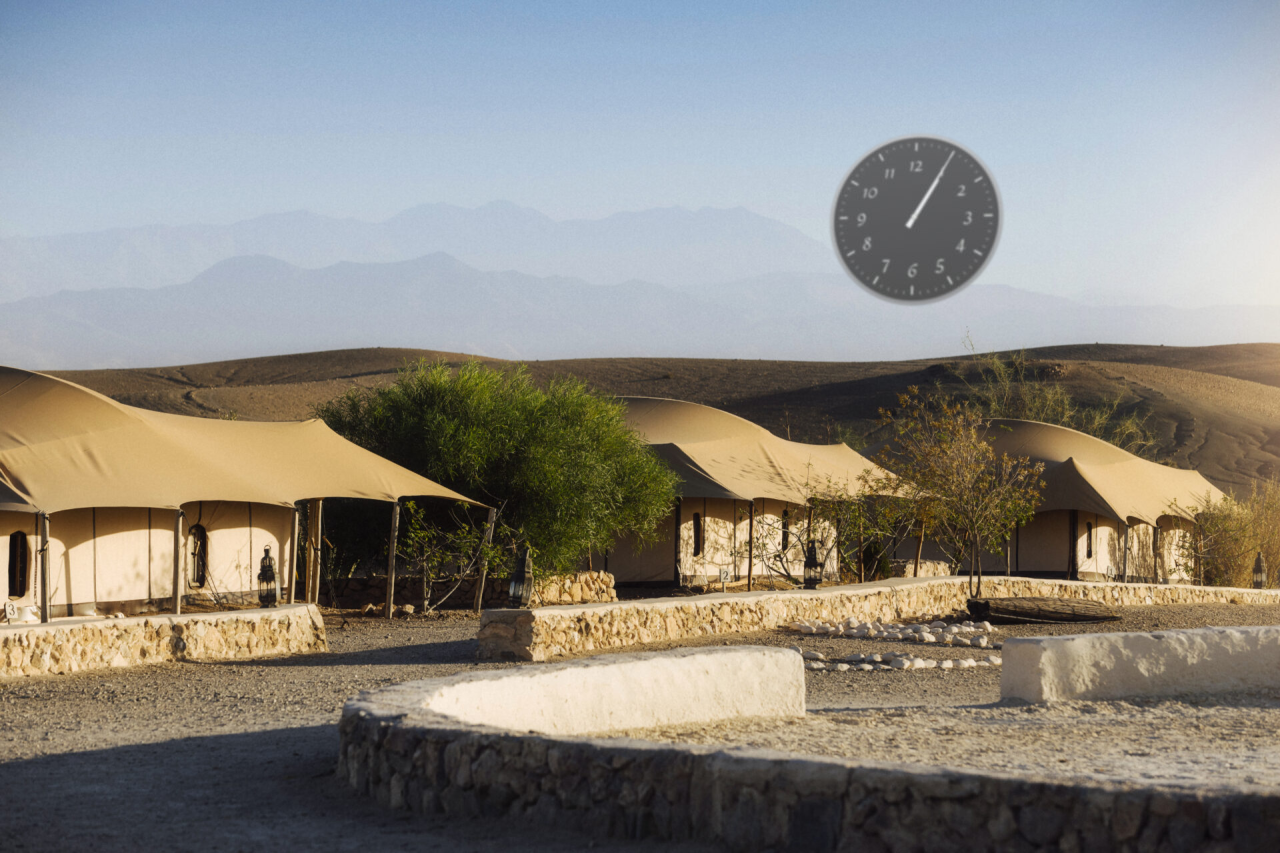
1h05
